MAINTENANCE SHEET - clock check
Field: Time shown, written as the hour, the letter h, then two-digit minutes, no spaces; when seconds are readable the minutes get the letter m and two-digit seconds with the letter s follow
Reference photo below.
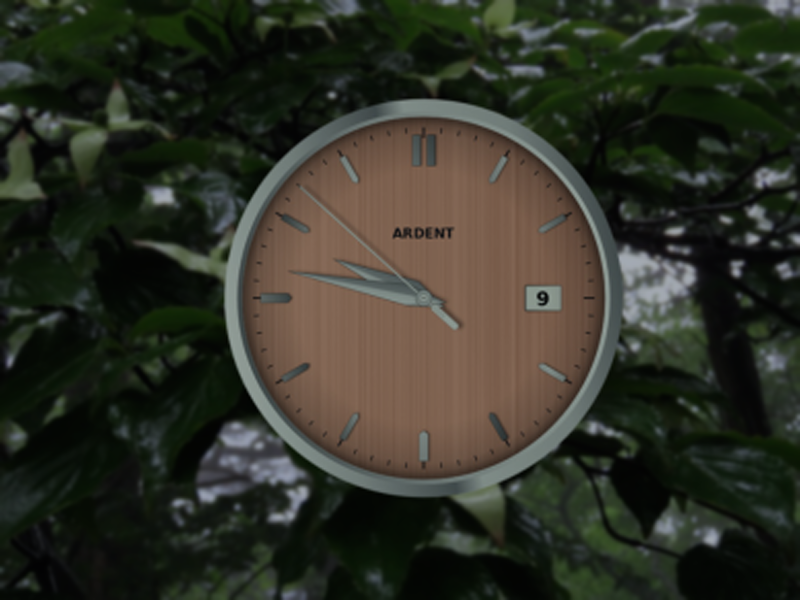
9h46m52s
